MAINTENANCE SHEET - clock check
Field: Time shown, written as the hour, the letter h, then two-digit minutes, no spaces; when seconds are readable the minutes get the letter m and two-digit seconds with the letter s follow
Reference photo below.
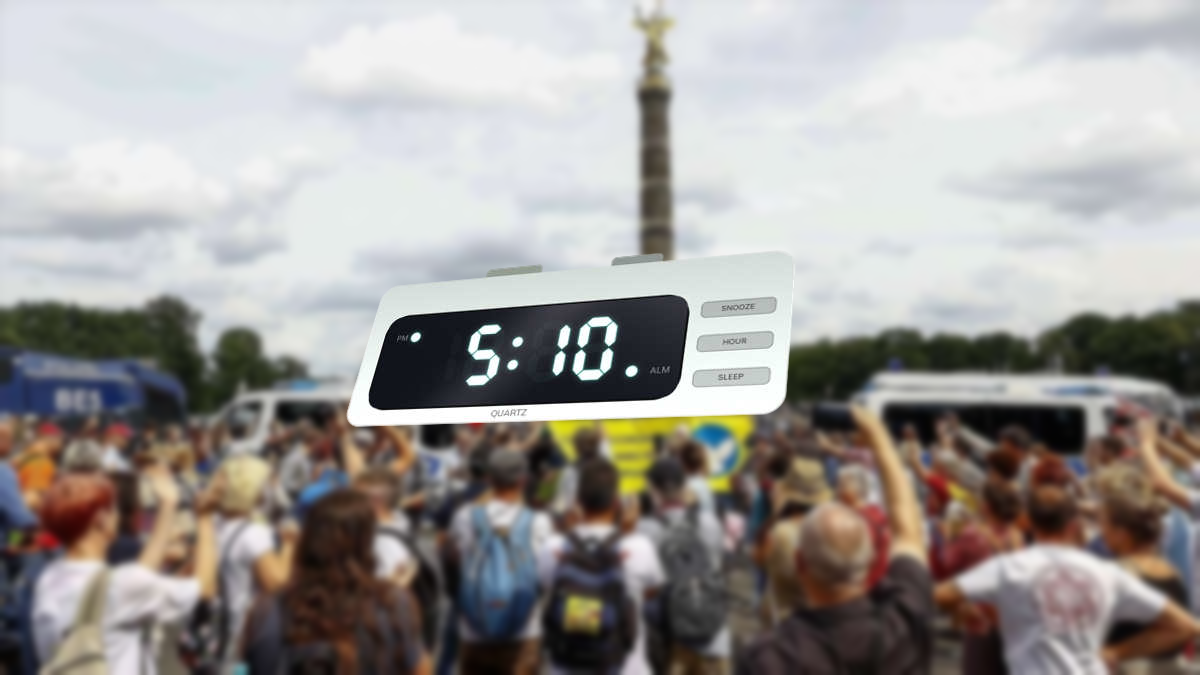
5h10
